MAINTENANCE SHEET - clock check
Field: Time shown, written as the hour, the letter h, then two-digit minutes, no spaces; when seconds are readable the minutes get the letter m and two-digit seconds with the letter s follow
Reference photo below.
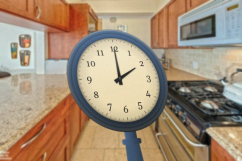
2h00
